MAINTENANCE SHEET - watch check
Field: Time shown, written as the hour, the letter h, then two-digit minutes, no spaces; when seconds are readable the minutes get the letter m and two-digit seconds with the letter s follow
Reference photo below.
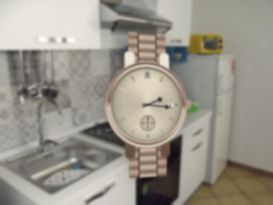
2h16
